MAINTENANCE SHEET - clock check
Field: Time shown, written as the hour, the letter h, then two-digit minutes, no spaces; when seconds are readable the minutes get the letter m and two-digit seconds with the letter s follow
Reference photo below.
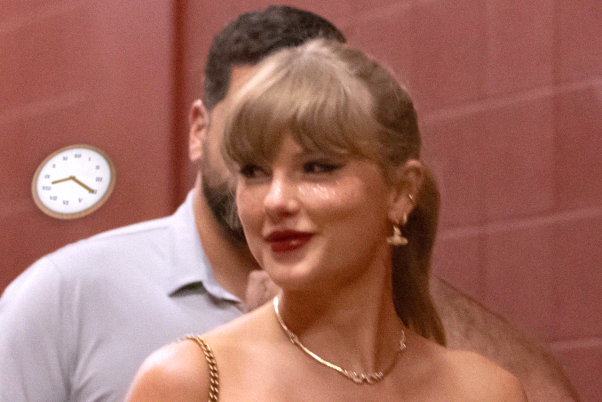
8h20
